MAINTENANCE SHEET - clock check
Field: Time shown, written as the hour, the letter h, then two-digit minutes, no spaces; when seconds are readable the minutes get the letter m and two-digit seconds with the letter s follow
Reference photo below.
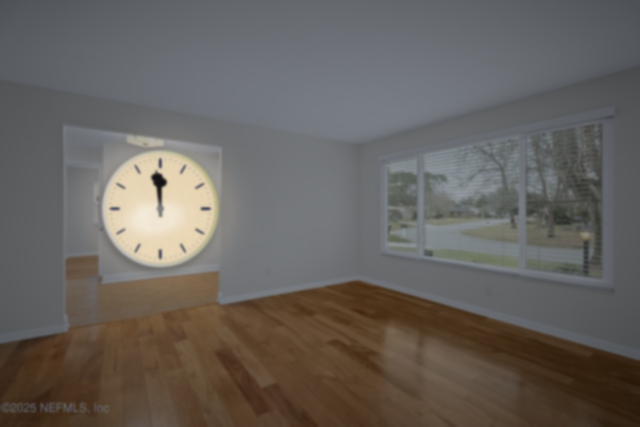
11h59
